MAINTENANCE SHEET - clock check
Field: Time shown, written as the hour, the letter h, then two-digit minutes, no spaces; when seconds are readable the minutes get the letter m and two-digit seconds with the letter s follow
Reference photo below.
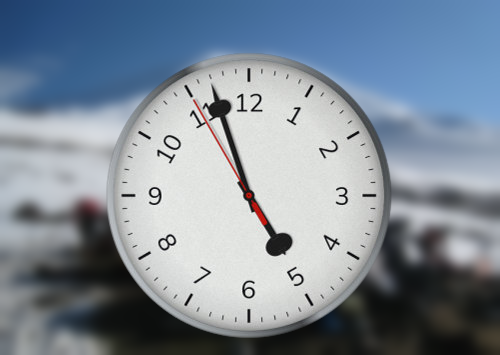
4h56m55s
